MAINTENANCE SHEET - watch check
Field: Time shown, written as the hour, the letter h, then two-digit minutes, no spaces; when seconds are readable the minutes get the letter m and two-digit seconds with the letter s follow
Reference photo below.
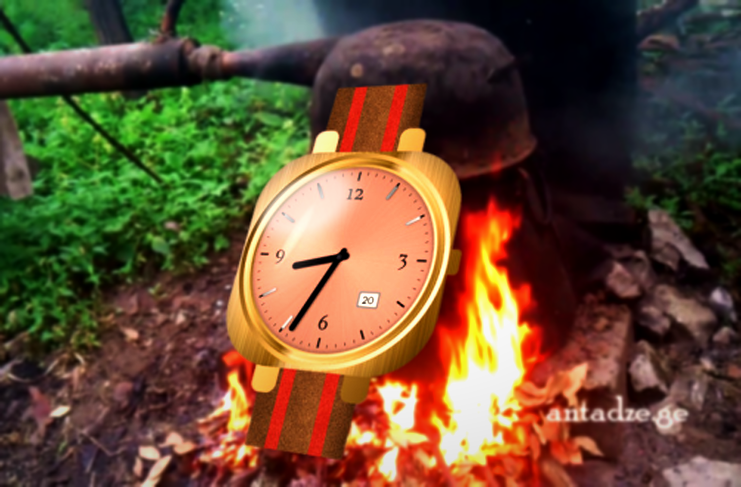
8h34
